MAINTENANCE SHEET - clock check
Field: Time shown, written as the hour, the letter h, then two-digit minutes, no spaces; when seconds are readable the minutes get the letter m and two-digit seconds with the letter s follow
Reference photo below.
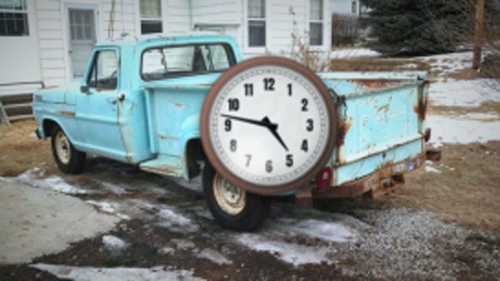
4h47
